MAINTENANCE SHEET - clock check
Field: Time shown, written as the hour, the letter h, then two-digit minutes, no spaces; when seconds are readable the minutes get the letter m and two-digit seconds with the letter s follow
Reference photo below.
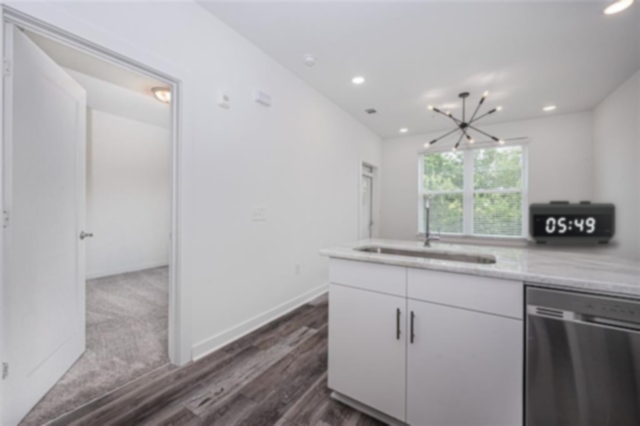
5h49
